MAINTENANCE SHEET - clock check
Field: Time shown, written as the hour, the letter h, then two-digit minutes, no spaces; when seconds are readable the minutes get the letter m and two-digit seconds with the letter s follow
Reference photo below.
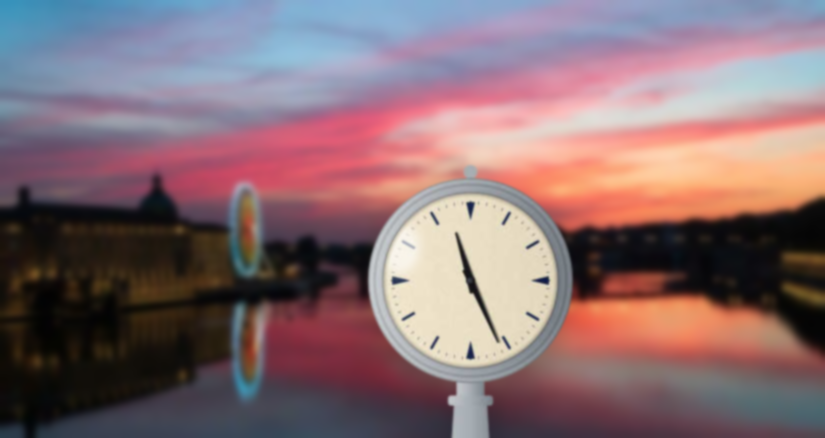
11h26
